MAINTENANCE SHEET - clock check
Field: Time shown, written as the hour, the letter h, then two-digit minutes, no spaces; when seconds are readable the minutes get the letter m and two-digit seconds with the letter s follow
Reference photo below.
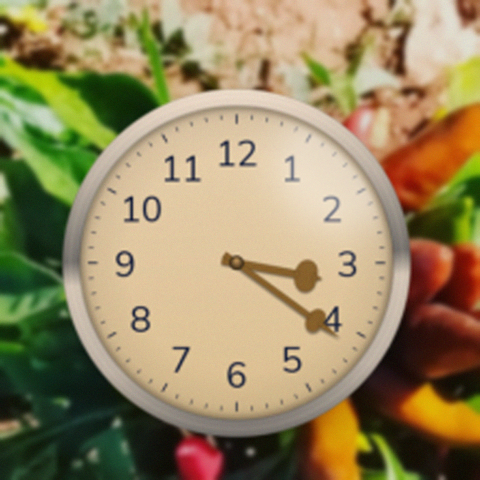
3h21
